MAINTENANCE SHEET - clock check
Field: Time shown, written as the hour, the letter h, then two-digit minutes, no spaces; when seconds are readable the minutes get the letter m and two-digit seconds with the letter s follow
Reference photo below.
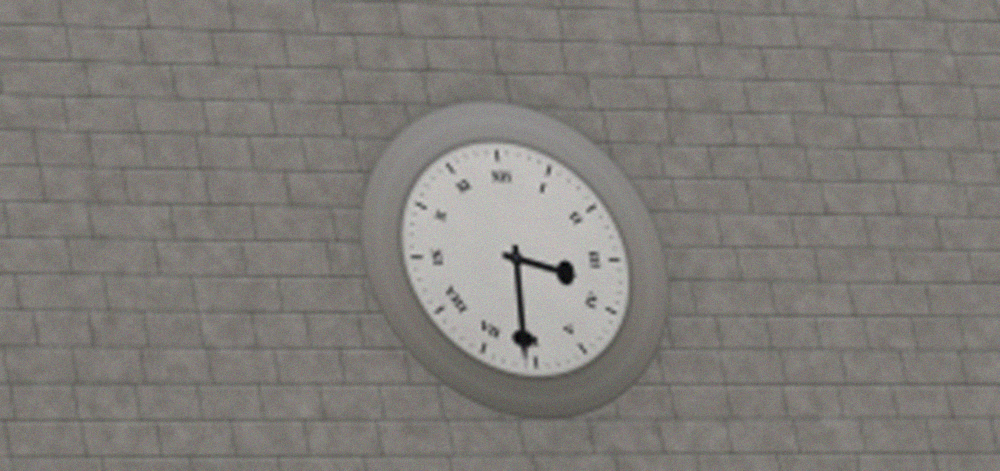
3h31
